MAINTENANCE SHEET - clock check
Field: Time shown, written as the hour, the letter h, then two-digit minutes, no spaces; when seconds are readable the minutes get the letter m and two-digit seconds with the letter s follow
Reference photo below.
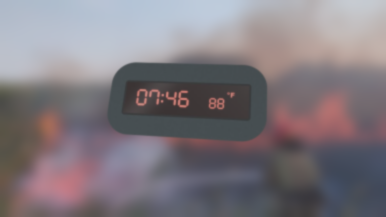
7h46
